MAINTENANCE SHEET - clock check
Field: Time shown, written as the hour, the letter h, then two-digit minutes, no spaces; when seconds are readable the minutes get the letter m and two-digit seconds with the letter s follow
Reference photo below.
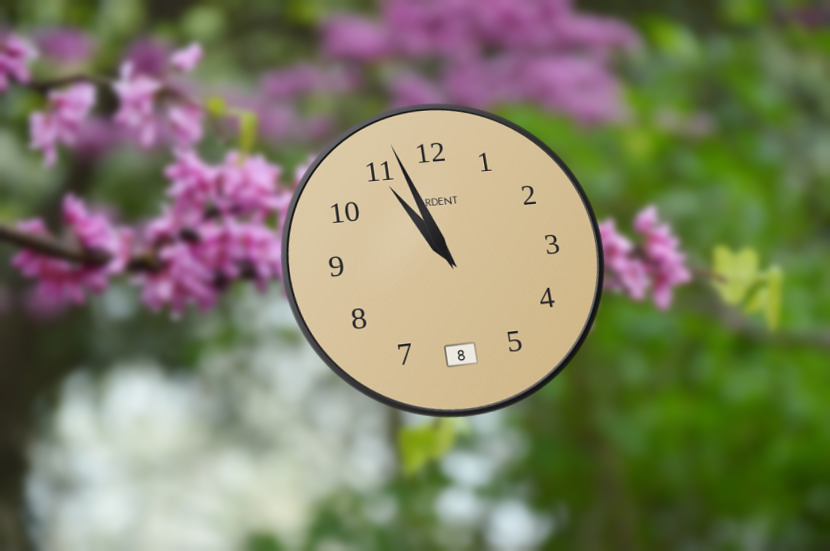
10h57
